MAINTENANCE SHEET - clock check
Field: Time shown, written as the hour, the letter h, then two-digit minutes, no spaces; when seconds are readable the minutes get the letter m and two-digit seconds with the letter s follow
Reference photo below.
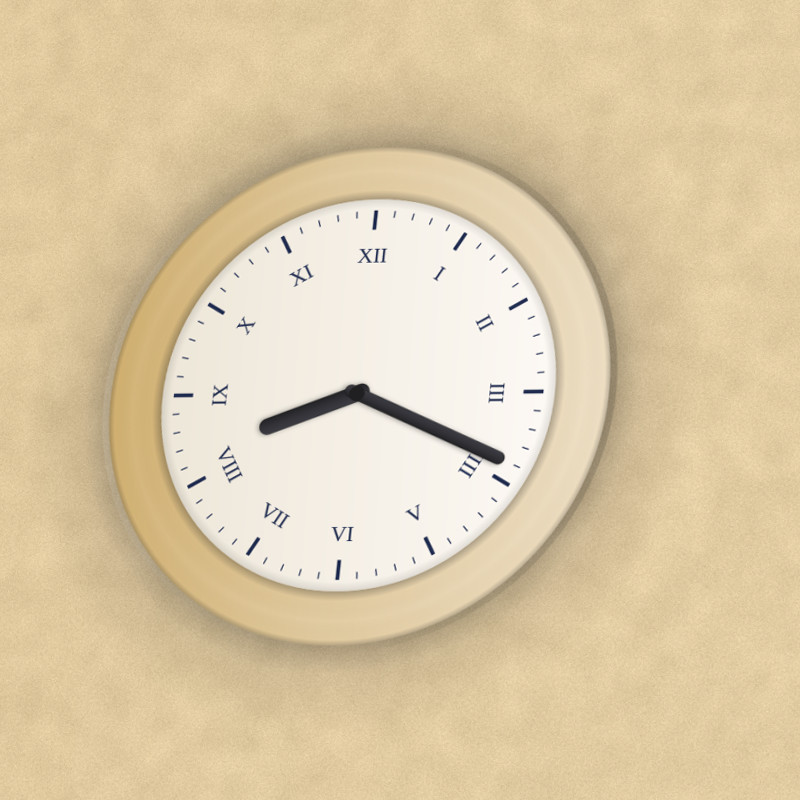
8h19
